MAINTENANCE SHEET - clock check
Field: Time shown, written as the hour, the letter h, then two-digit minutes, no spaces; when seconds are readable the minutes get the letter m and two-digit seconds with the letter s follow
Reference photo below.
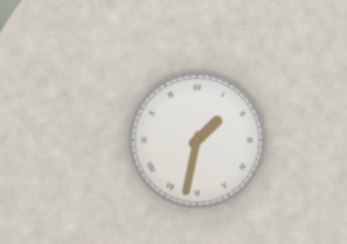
1h32
